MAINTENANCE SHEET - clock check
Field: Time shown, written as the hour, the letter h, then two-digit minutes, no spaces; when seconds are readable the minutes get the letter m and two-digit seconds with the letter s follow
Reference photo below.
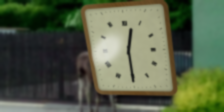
12h30
